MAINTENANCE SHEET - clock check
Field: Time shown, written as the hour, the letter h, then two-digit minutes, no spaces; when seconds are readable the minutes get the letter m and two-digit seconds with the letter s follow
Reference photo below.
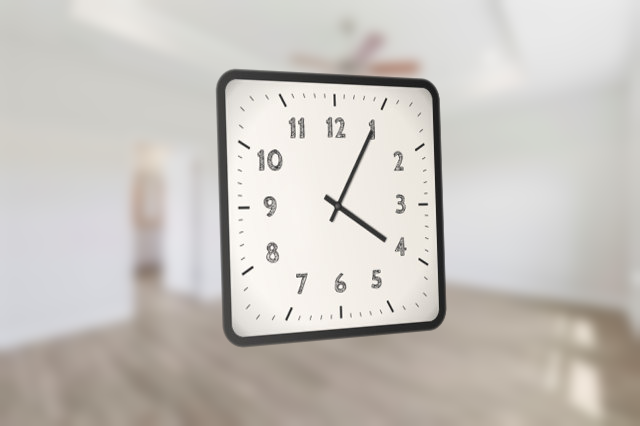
4h05
